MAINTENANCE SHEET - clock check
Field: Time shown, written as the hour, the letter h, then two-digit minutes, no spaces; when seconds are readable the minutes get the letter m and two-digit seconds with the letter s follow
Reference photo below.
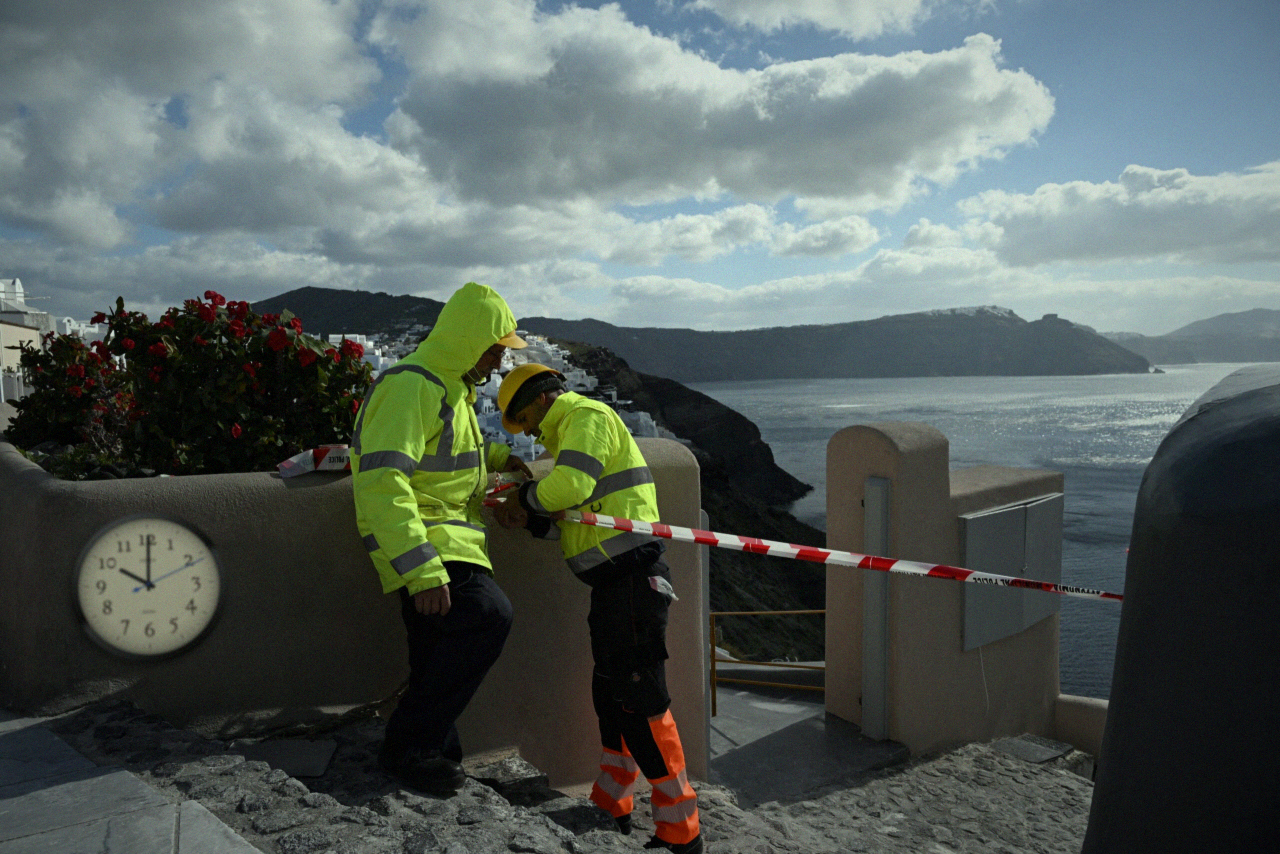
10h00m11s
